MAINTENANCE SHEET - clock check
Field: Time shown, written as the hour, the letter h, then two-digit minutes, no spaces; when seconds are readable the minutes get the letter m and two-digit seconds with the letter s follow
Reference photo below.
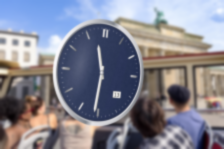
11h31
